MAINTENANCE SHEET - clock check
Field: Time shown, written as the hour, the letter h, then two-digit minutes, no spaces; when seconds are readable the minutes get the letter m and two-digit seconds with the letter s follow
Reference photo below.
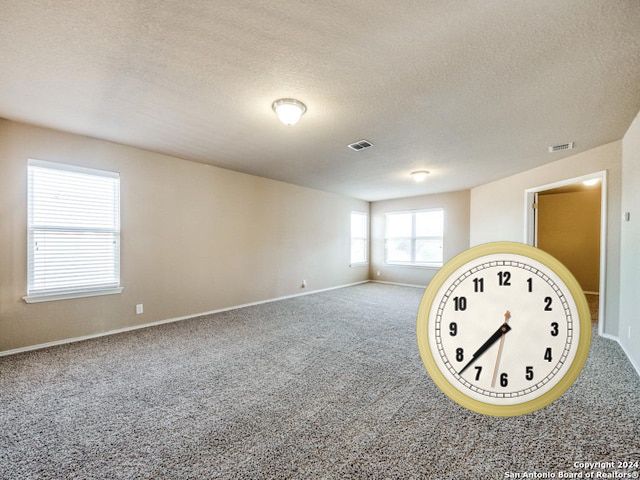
7h37m32s
